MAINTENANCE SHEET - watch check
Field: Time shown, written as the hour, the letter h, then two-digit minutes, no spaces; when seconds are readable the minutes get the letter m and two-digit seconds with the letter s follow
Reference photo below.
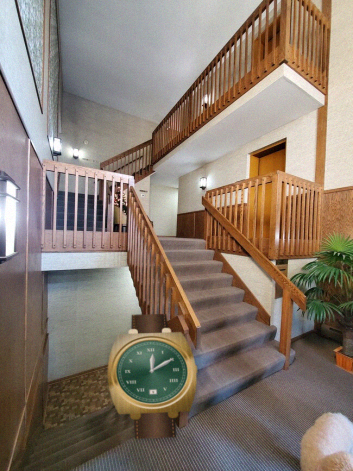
12h10
